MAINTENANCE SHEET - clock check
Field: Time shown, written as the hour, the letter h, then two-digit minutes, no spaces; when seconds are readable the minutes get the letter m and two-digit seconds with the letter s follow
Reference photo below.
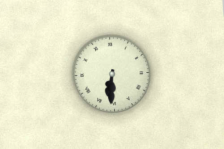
6h31
